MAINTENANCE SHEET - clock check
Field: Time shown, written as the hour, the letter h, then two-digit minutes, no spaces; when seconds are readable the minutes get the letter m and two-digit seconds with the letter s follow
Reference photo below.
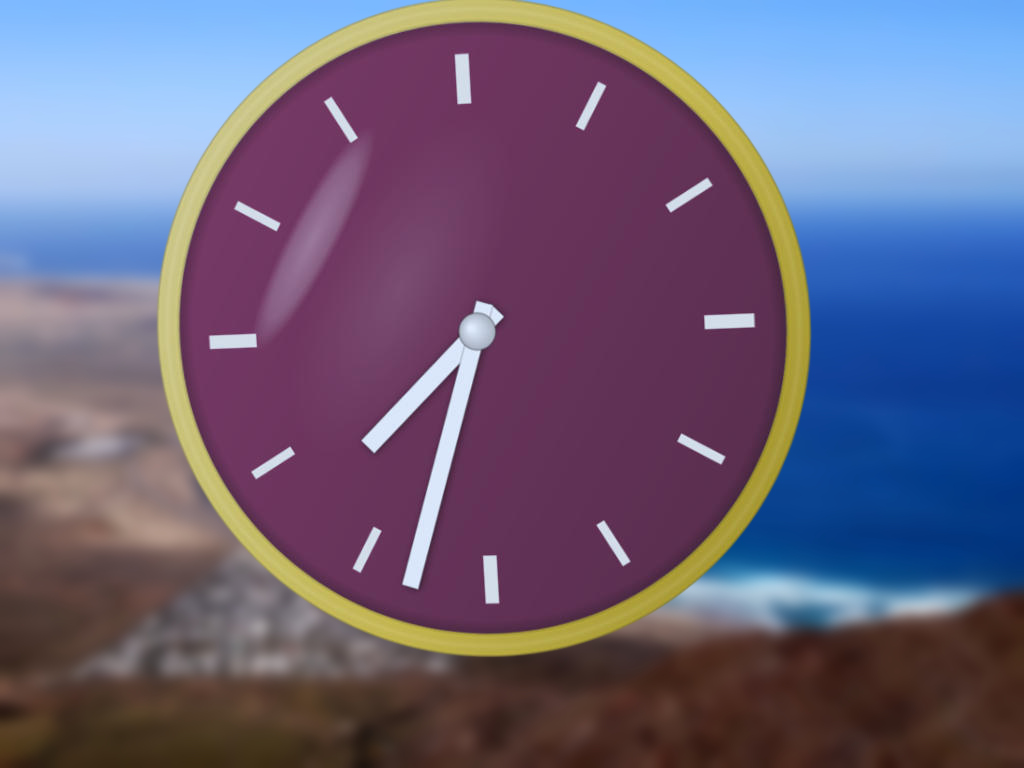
7h33
